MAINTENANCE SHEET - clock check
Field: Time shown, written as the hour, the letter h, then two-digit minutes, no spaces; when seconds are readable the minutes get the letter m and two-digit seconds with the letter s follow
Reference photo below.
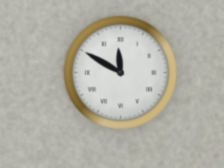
11h50
